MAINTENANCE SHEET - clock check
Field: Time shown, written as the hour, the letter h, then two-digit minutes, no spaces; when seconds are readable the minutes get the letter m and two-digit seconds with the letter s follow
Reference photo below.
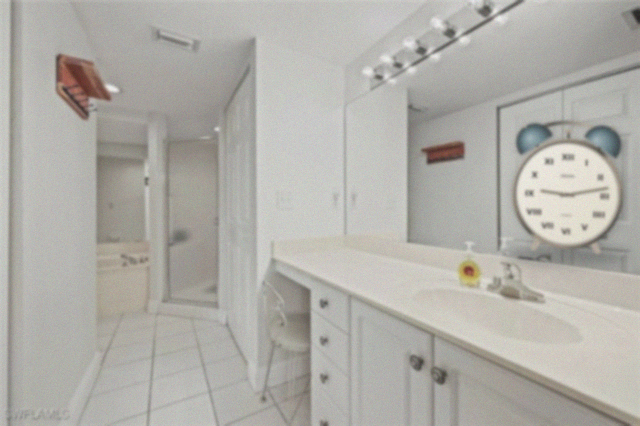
9h13
